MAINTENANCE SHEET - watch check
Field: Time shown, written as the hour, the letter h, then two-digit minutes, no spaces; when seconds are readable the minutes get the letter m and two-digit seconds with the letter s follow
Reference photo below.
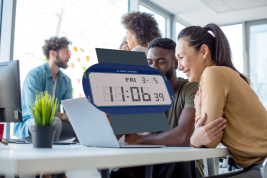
11h06m39s
